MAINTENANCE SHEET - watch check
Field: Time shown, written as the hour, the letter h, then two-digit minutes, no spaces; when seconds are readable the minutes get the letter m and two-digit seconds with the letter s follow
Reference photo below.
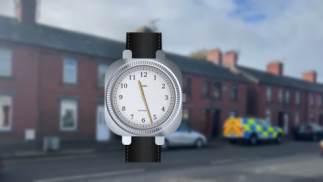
11h27
